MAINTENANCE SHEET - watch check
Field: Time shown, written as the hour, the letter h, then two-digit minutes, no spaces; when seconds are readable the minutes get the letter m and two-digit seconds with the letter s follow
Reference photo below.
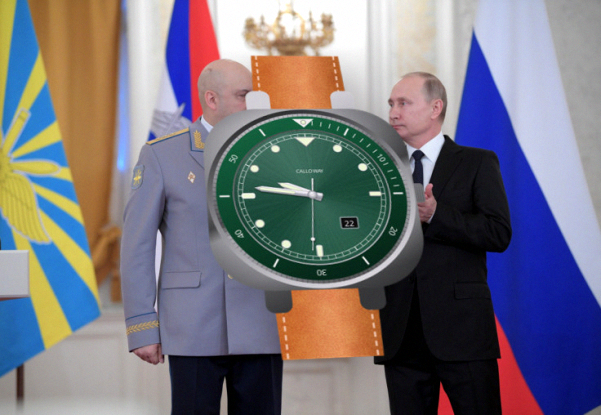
9h46m31s
